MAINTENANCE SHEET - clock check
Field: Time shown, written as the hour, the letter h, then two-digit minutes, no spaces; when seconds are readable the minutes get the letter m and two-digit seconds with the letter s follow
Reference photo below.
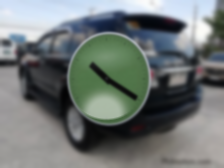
10h20
